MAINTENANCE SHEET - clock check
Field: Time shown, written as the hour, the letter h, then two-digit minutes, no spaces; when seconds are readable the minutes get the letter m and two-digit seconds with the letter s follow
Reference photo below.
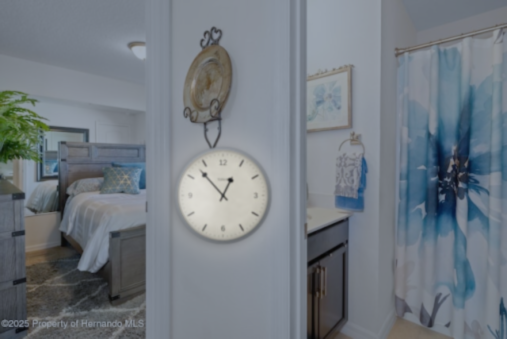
12h53
